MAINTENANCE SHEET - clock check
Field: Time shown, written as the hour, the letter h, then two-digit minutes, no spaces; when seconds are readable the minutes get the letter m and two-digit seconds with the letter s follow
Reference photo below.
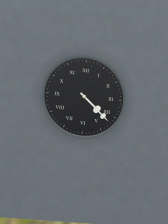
4h22
